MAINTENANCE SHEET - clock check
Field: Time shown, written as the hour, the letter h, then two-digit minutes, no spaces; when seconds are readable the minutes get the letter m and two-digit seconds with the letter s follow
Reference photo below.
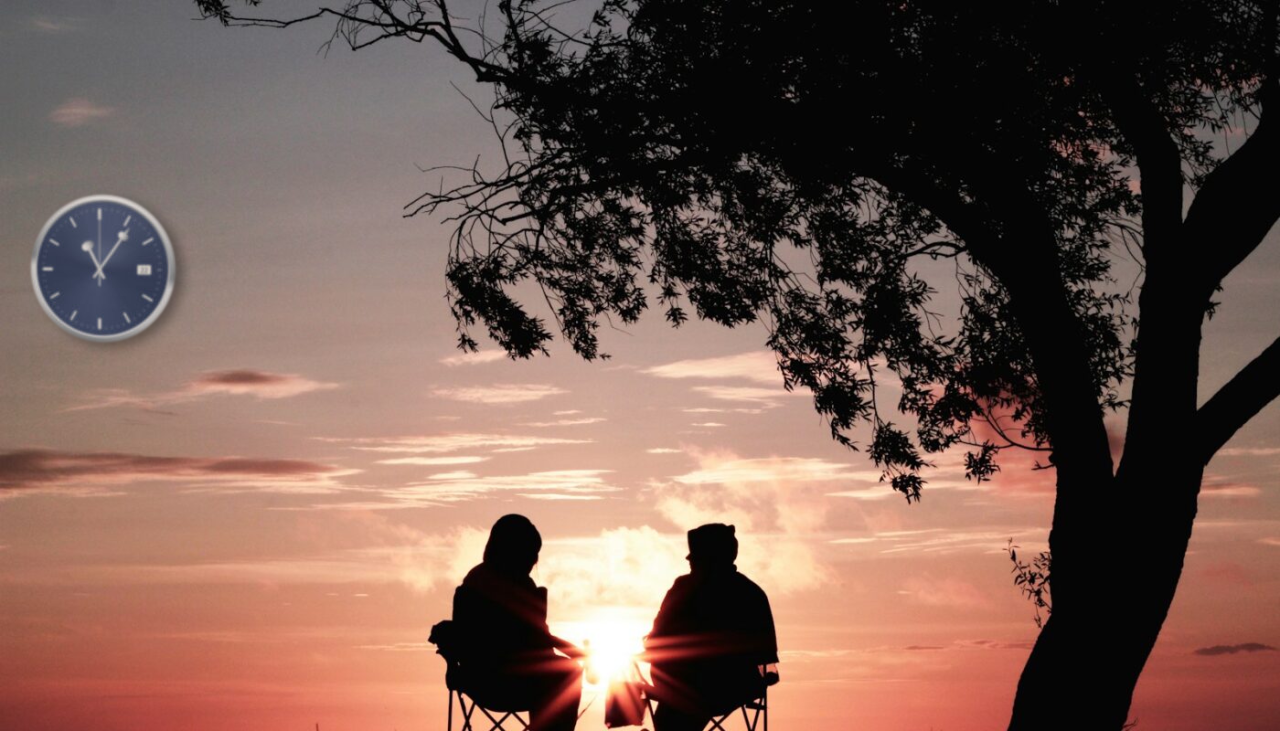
11h06m00s
